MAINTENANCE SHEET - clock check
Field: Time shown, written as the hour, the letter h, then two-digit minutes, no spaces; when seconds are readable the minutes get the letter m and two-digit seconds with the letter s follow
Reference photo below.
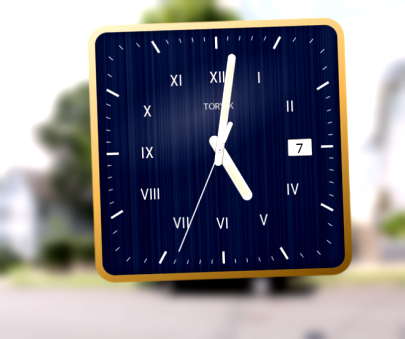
5h01m34s
